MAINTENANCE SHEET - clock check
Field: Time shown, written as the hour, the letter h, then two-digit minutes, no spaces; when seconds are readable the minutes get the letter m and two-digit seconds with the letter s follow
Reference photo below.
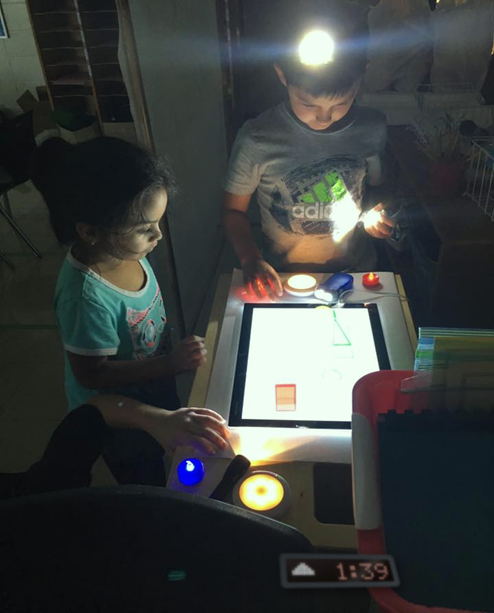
1h39
